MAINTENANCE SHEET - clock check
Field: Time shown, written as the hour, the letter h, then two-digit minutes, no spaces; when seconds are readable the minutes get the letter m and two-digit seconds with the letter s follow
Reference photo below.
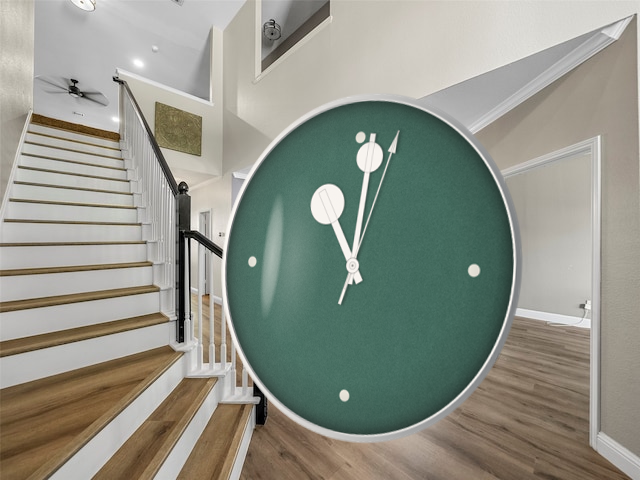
11h01m03s
